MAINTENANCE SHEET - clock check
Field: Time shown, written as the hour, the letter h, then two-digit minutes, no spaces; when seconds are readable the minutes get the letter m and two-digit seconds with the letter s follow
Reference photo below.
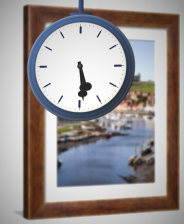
5h29
